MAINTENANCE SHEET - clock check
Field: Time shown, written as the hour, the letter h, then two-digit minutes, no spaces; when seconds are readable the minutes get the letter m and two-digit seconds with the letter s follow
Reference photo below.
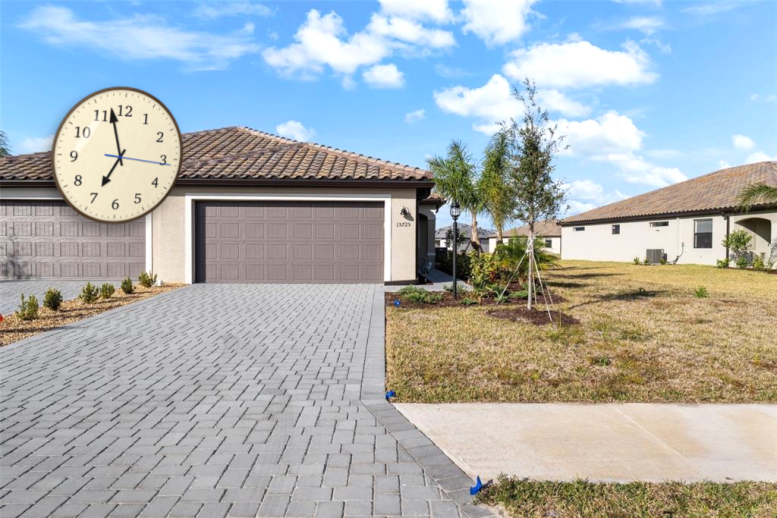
6h57m16s
